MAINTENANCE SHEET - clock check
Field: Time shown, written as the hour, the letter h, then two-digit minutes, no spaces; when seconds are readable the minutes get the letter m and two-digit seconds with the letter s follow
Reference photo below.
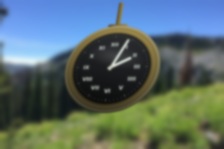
2h04
